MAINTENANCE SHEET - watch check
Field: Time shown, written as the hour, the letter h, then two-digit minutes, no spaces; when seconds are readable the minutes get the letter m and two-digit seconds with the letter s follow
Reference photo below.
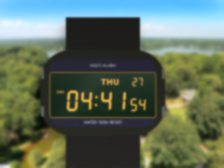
4h41m54s
